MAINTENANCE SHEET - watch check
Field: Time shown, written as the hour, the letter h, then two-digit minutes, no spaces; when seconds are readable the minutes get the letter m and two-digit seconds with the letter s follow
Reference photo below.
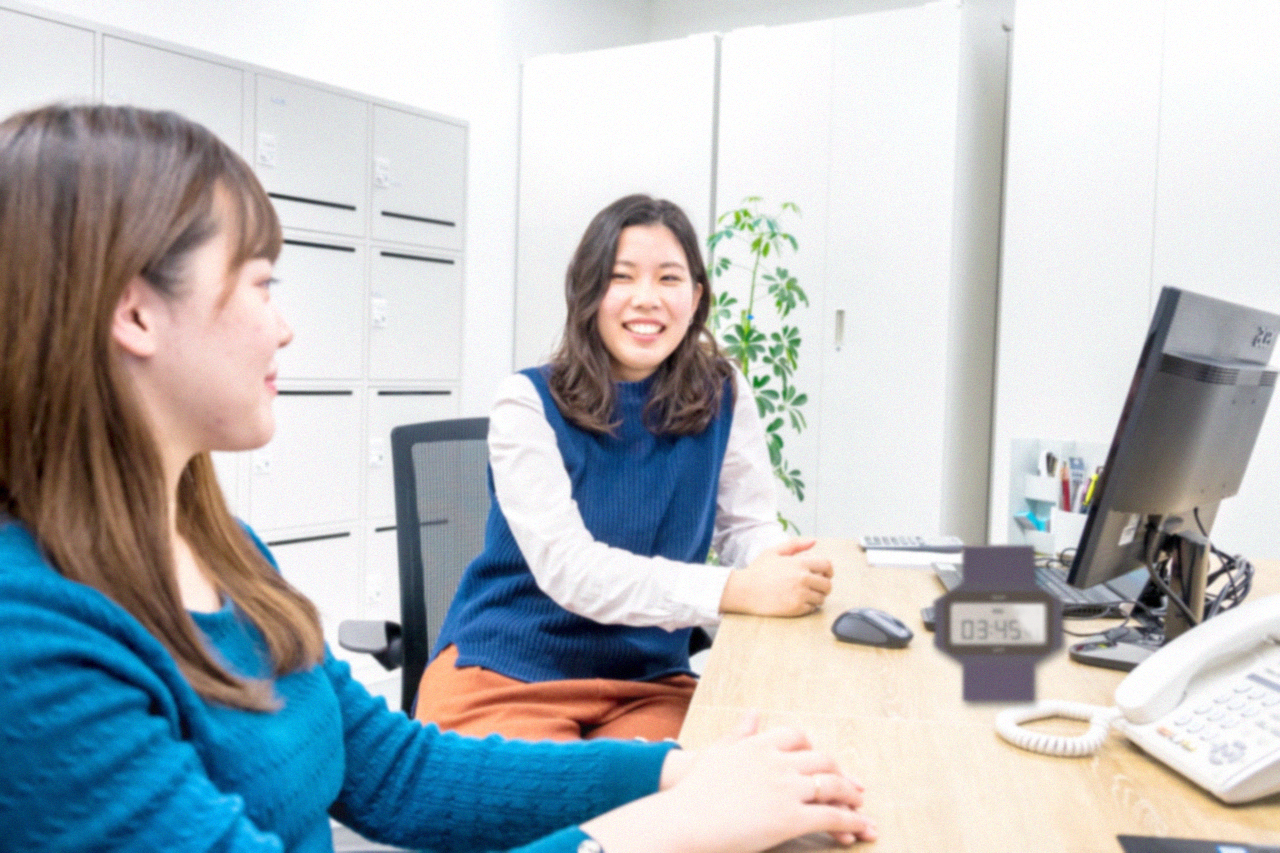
3h45
